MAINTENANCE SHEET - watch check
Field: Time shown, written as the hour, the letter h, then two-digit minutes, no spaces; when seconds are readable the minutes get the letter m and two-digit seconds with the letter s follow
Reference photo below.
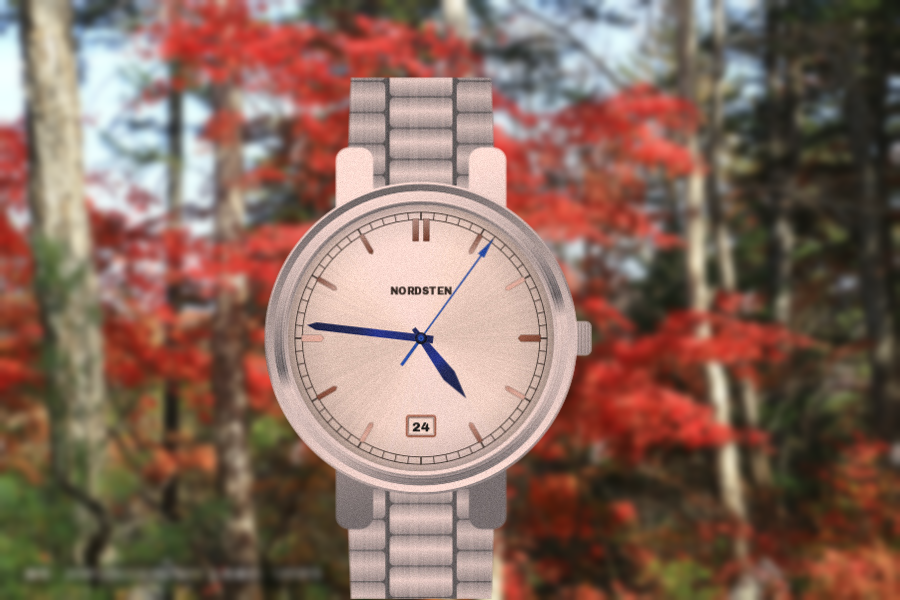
4h46m06s
